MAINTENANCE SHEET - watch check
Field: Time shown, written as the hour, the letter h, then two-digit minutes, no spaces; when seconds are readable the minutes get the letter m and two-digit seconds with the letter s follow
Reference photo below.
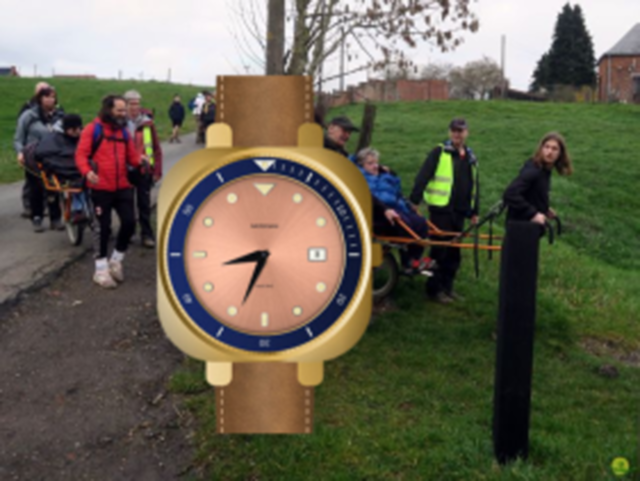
8h34
